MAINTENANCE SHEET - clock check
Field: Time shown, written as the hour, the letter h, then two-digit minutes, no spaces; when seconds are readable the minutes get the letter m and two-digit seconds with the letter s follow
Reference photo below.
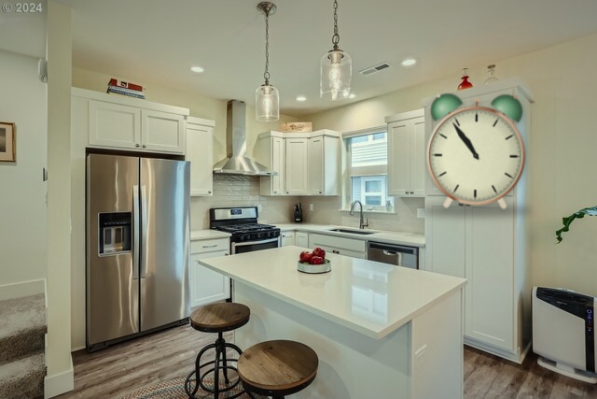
10h54
